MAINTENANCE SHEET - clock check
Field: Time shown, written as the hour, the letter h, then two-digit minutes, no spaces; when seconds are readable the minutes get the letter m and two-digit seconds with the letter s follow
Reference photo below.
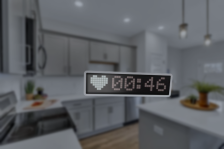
0h46
